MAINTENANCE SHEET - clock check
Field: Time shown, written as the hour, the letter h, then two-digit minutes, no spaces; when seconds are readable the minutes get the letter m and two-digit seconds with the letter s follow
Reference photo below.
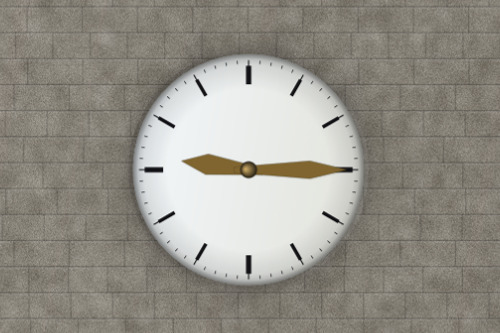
9h15
